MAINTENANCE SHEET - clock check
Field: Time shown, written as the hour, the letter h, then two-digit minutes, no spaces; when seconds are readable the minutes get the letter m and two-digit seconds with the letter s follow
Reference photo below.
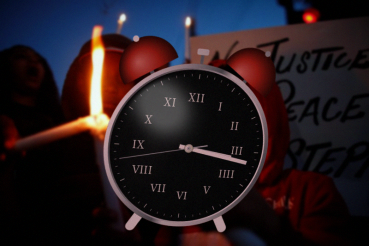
3h16m43s
